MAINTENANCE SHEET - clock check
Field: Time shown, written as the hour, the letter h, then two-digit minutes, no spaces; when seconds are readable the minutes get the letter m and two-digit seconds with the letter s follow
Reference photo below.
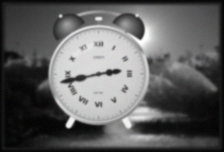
2h43
